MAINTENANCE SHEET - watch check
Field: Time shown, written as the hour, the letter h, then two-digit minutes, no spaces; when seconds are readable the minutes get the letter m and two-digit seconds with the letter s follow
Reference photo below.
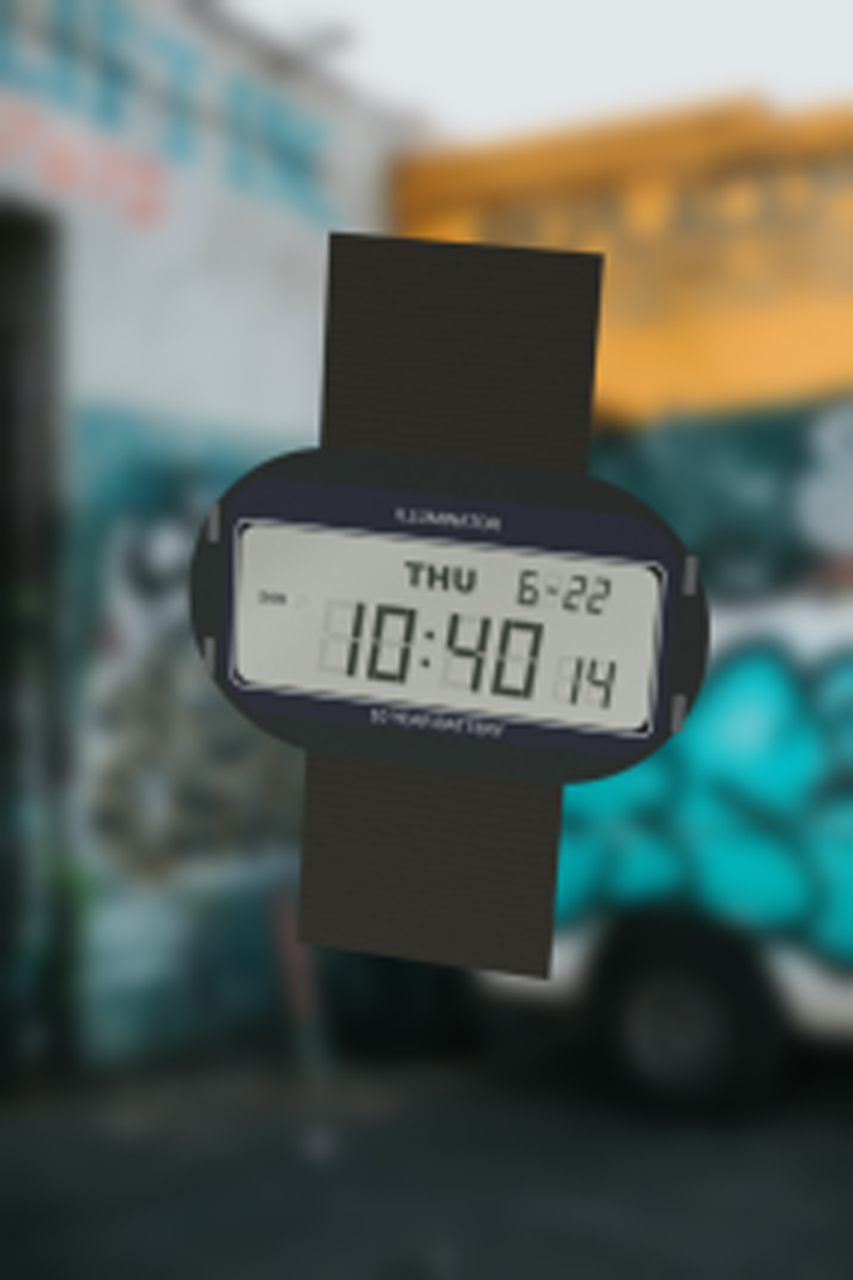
10h40m14s
